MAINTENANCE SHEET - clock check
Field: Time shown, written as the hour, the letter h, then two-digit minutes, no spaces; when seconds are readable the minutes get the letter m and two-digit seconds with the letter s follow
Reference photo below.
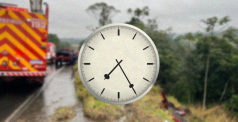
7h25
